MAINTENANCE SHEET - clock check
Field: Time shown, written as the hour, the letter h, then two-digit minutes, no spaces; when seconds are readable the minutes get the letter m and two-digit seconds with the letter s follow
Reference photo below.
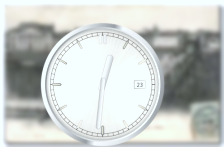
12h31
